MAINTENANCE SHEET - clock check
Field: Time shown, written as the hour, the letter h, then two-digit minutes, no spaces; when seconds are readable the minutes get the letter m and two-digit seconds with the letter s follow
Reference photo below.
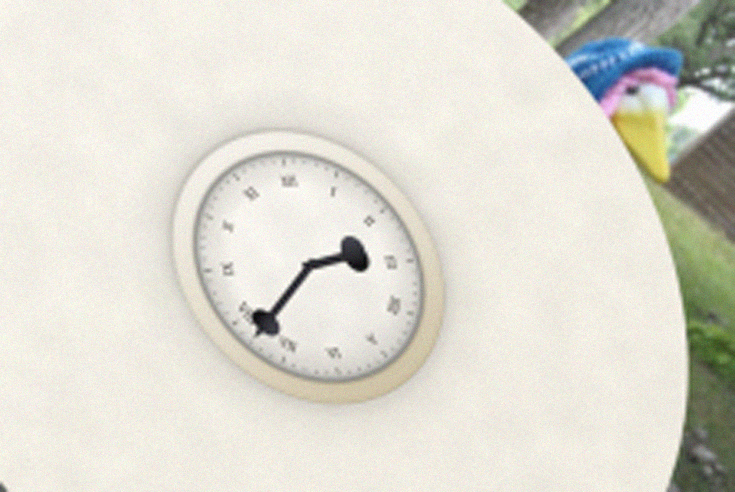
2h38
